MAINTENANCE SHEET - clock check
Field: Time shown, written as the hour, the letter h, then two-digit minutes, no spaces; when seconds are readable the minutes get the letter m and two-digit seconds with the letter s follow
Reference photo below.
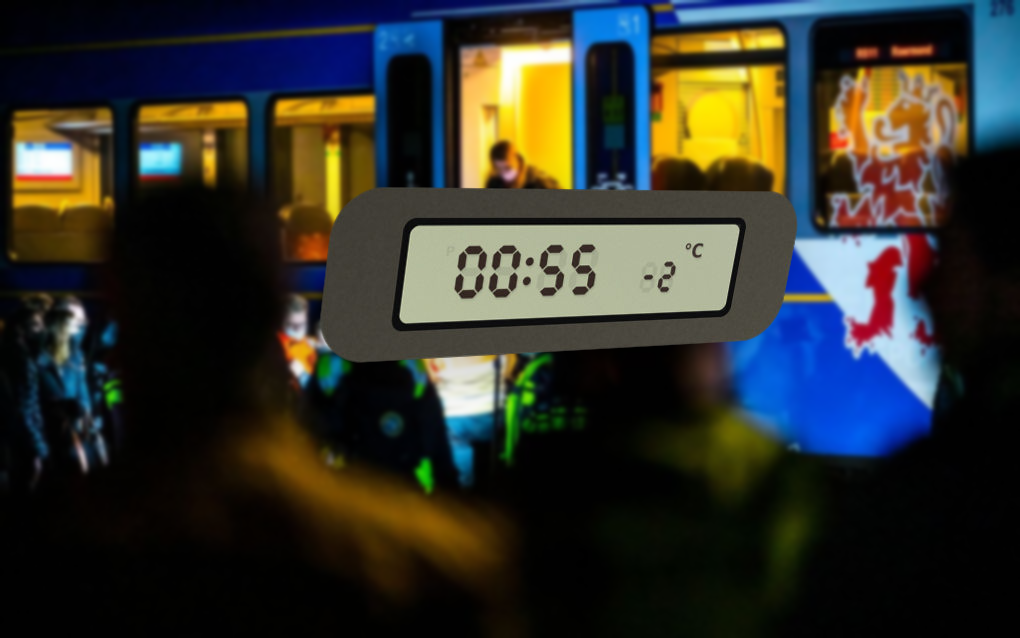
0h55
